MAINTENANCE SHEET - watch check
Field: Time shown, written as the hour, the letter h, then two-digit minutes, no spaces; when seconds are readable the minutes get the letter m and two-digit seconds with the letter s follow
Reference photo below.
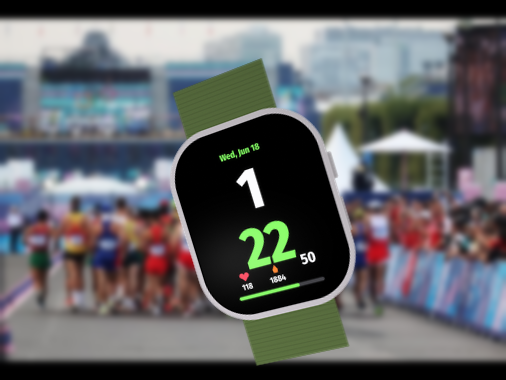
1h22m50s
